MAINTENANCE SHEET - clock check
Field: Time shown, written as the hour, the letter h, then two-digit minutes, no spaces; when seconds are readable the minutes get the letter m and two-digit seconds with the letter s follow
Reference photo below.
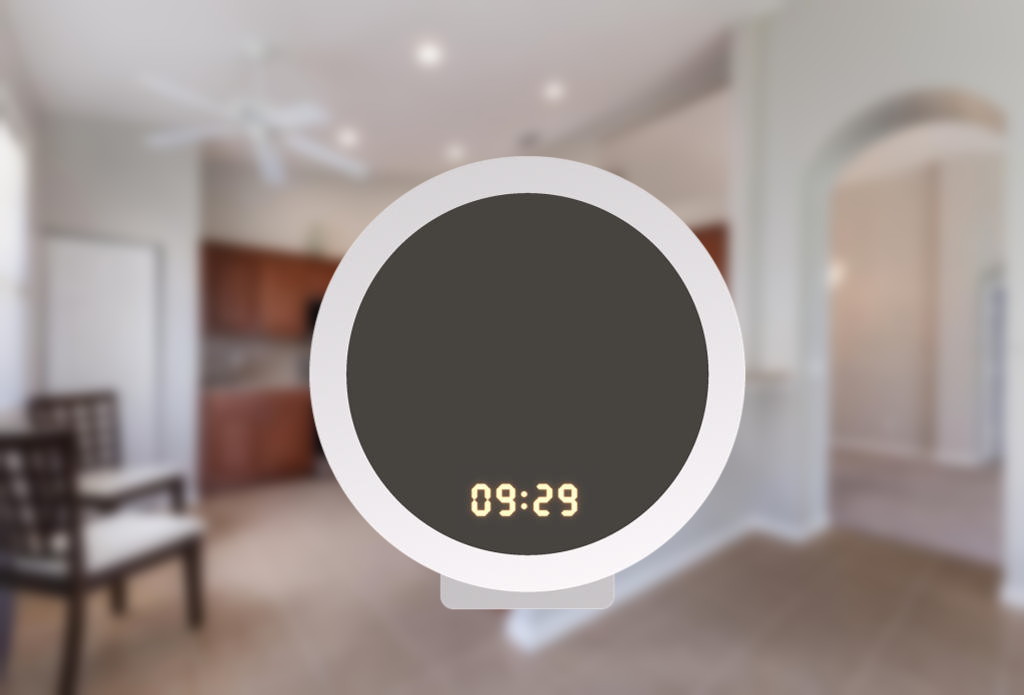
9h29
